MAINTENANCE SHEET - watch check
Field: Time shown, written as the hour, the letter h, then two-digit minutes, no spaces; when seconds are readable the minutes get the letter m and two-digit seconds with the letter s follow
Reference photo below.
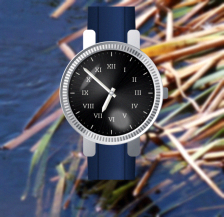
6h52
